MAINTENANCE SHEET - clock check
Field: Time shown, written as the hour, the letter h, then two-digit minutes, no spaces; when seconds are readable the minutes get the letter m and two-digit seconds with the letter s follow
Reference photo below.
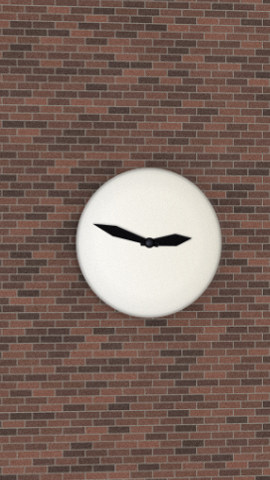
2h48
